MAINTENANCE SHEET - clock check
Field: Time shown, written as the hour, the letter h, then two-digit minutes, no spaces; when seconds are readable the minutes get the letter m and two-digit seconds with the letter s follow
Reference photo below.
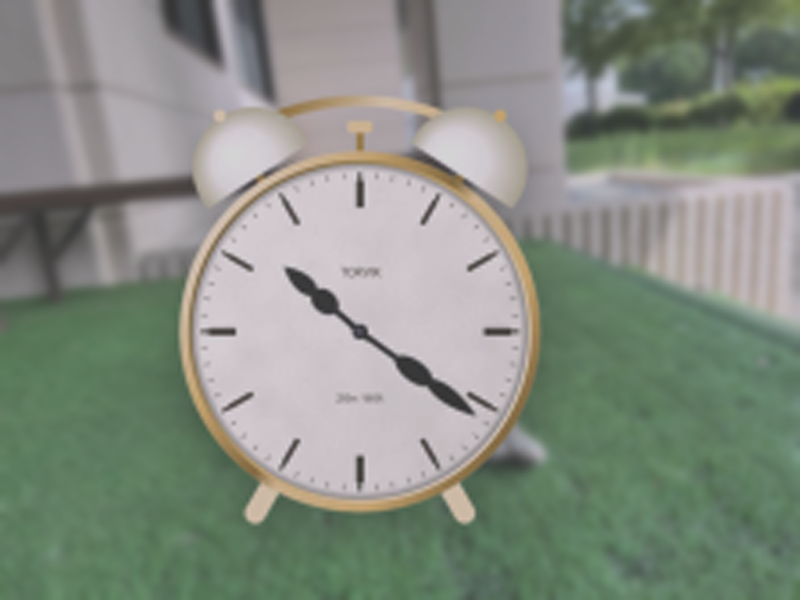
10h21
